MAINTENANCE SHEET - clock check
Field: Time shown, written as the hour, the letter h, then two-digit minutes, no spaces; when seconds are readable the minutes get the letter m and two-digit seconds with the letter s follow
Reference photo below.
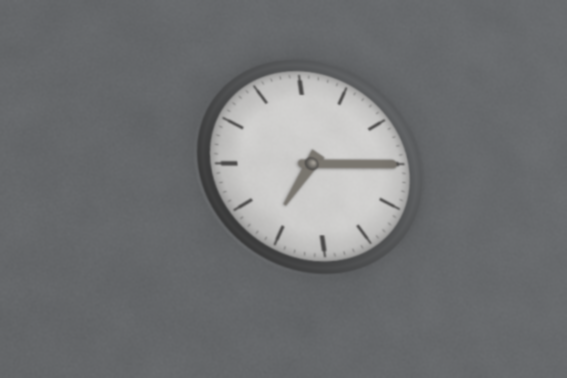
7h15
